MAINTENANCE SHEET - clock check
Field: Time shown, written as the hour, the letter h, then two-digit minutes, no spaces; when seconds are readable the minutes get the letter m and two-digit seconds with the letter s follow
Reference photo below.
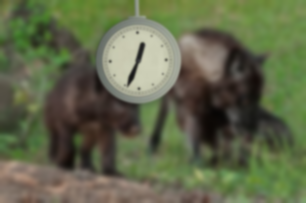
12h34
